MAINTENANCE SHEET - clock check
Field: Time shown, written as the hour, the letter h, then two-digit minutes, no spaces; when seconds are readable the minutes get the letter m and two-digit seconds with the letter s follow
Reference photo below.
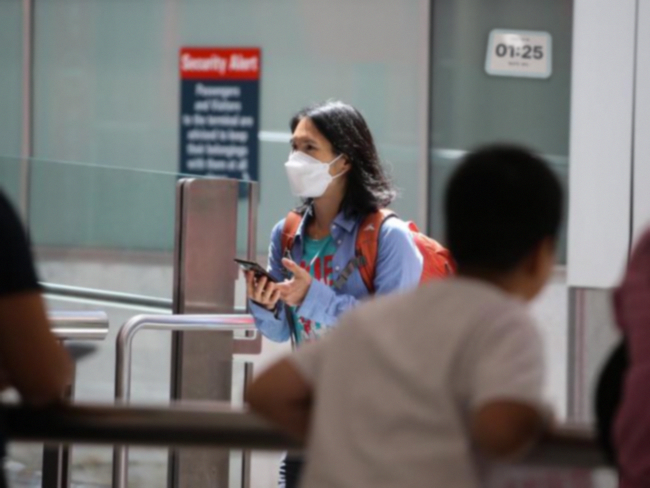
1h25
